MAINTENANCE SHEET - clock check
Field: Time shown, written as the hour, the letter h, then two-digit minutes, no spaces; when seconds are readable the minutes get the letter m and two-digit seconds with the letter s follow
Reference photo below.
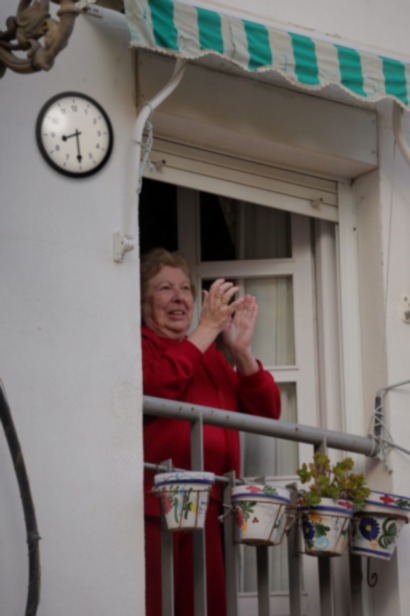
8h30
